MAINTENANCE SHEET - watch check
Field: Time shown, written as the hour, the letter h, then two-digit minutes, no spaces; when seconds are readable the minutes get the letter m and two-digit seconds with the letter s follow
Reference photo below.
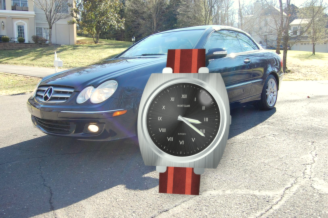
3h21
